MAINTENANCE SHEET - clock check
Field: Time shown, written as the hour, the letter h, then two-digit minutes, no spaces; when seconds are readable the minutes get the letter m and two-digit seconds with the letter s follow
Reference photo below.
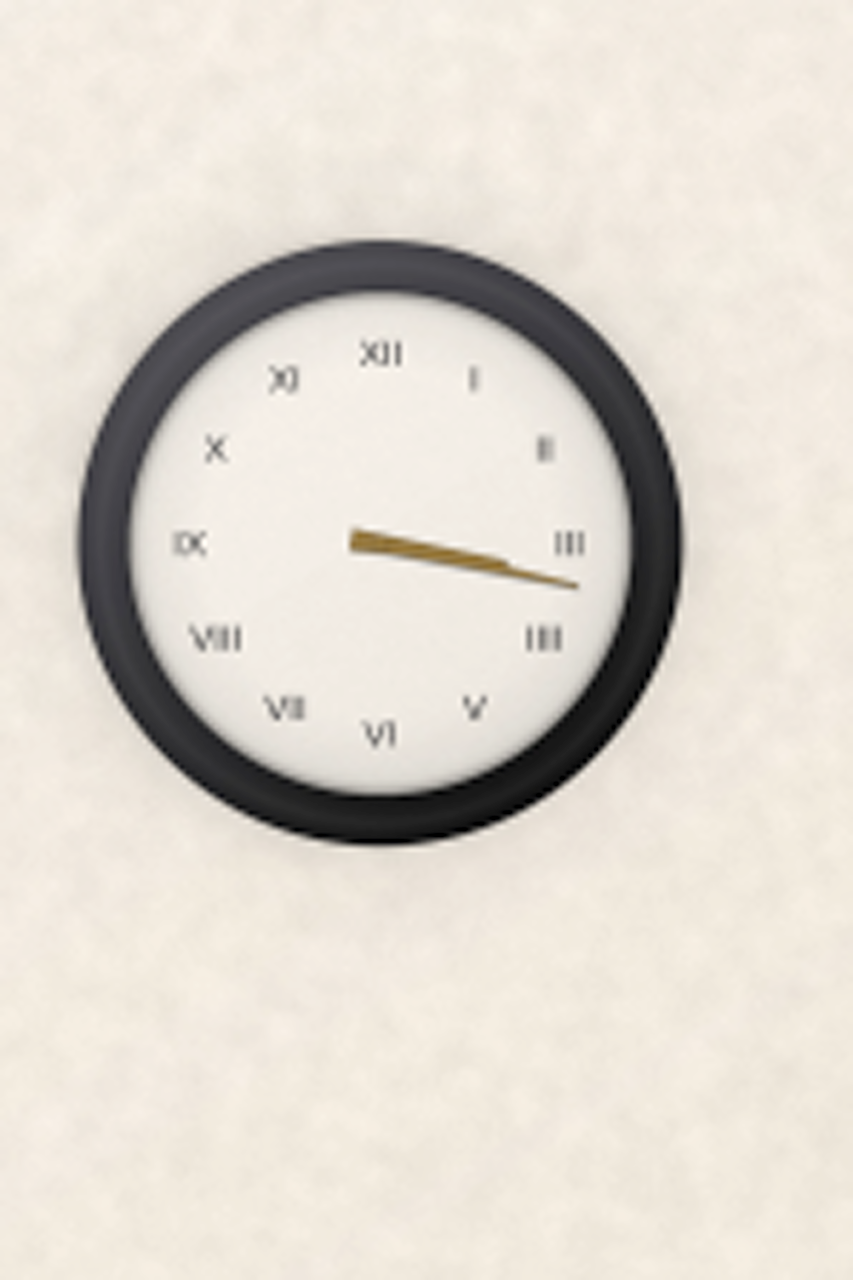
3h17
